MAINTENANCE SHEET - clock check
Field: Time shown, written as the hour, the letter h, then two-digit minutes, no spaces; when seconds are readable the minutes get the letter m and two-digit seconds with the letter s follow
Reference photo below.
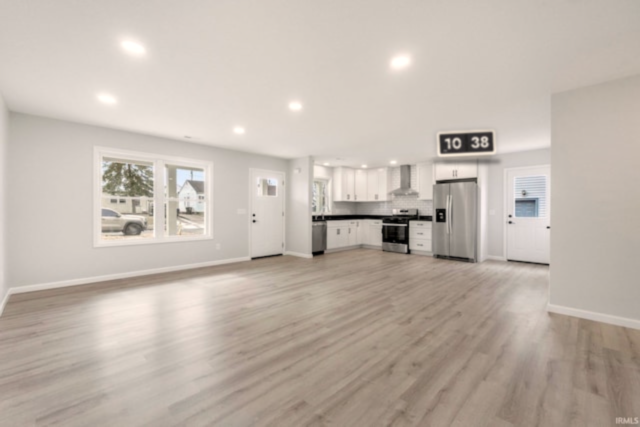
10h38
